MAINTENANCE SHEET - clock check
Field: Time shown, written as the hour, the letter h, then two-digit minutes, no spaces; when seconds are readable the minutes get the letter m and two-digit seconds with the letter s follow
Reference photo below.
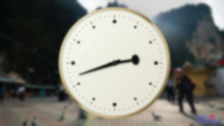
2h42
